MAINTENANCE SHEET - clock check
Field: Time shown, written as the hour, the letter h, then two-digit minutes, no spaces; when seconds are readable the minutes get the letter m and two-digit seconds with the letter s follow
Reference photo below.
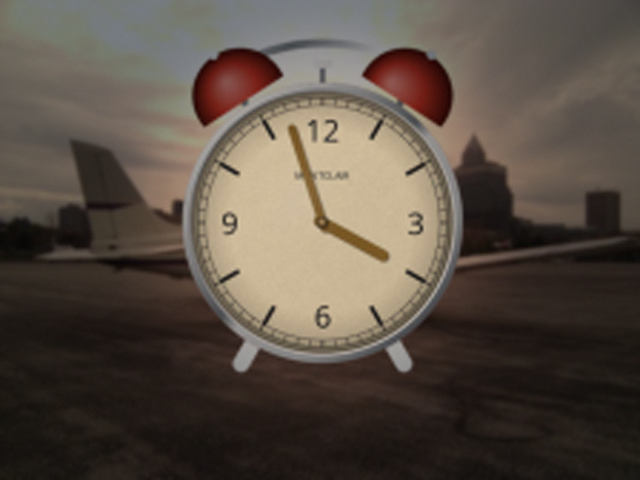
3h57
